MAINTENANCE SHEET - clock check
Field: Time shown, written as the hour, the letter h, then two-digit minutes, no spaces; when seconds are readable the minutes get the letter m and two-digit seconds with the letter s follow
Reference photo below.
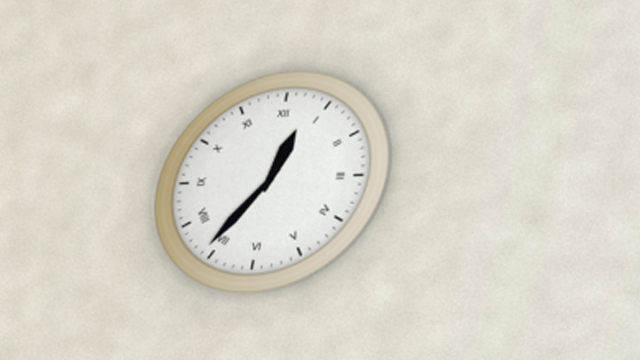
12h36
